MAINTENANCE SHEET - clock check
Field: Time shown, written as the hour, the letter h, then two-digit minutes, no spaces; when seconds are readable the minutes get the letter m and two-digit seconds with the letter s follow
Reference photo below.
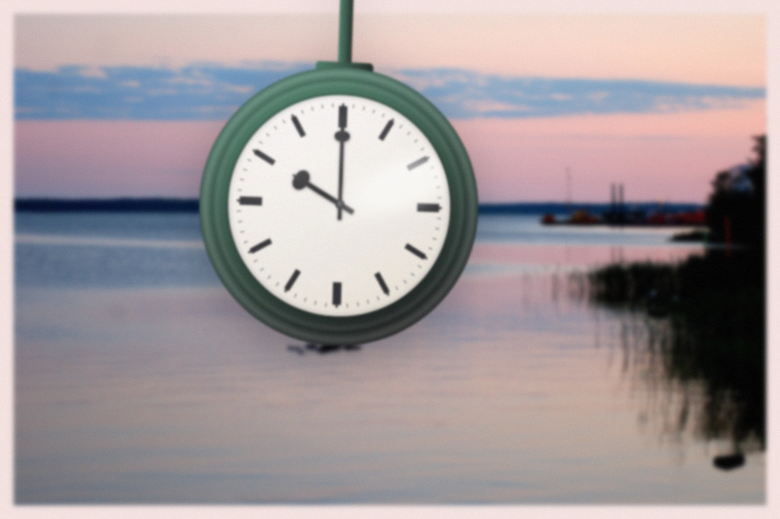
10h00
